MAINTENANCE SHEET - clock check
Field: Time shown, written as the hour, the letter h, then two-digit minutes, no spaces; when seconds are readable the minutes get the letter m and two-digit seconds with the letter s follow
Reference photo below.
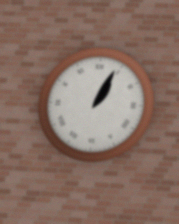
1h04
